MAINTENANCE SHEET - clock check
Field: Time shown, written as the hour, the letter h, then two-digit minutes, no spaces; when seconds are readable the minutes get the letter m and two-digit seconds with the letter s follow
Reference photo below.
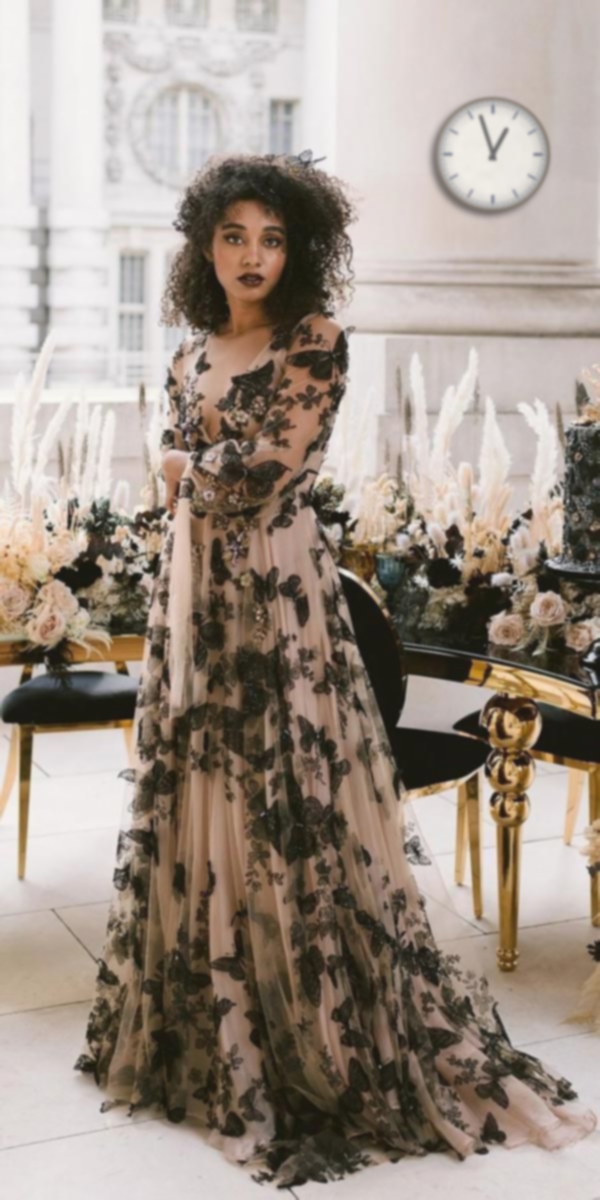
12h57
